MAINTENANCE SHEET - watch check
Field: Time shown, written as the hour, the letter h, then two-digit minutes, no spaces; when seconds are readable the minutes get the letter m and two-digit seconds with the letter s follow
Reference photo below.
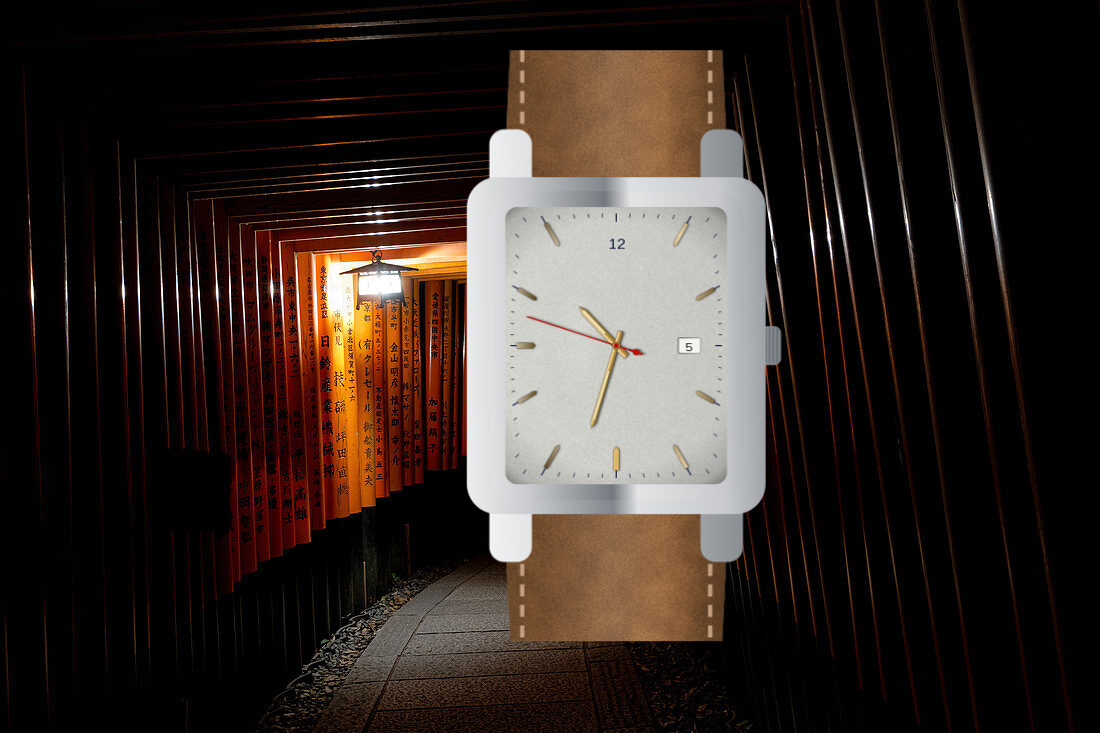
10h32m48s
